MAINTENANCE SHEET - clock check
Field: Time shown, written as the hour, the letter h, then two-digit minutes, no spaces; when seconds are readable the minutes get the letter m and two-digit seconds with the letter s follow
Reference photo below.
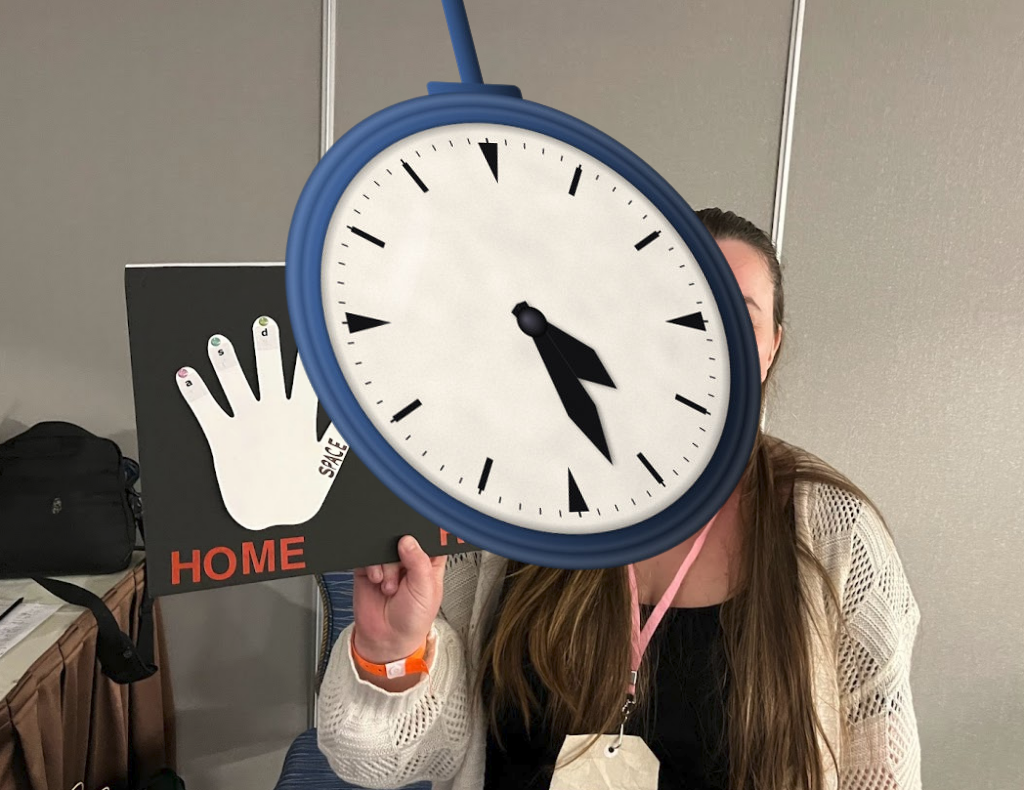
4h27
